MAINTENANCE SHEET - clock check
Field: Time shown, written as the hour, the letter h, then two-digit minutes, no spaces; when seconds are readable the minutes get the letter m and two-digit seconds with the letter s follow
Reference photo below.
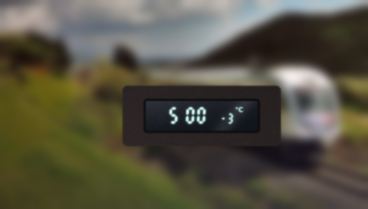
5h00
